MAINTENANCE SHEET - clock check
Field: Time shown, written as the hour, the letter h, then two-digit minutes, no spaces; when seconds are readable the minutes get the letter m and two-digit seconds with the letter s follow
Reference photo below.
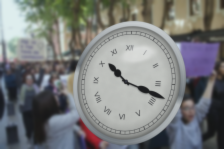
10h18
